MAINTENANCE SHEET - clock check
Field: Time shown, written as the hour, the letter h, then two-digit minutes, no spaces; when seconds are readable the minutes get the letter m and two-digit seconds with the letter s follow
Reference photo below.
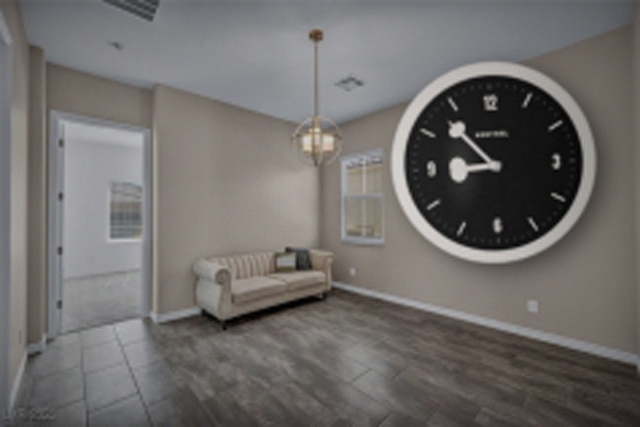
8h53
